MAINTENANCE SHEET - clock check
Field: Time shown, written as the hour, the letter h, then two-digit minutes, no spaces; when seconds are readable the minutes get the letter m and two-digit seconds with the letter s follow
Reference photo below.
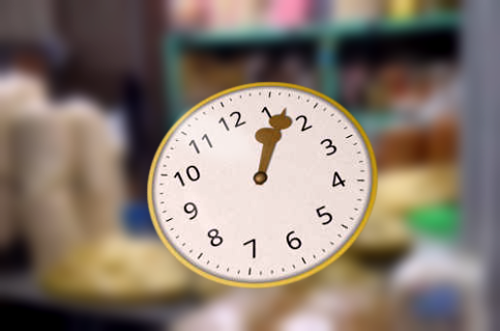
1h07
